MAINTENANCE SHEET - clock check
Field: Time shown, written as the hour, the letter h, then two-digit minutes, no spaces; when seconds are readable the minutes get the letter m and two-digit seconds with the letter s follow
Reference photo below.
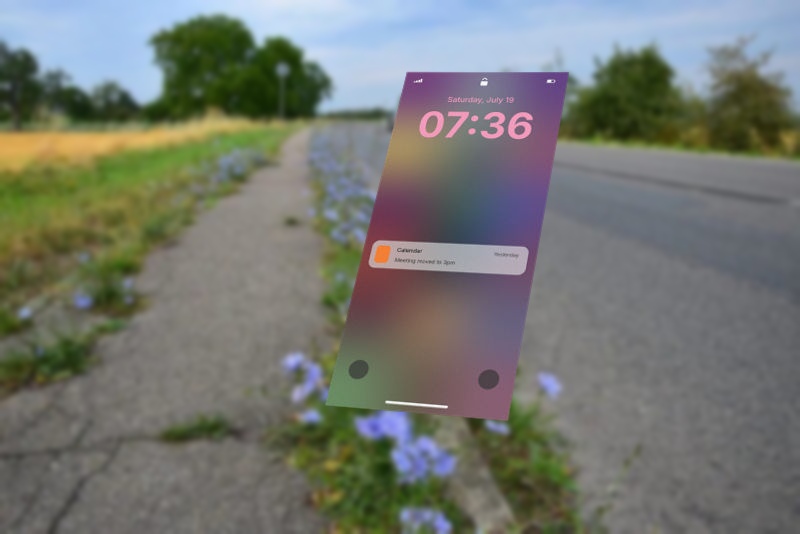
7h36
